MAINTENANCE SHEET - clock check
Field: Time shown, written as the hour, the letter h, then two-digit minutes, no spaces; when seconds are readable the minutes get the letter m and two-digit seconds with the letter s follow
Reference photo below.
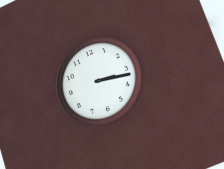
3h17
